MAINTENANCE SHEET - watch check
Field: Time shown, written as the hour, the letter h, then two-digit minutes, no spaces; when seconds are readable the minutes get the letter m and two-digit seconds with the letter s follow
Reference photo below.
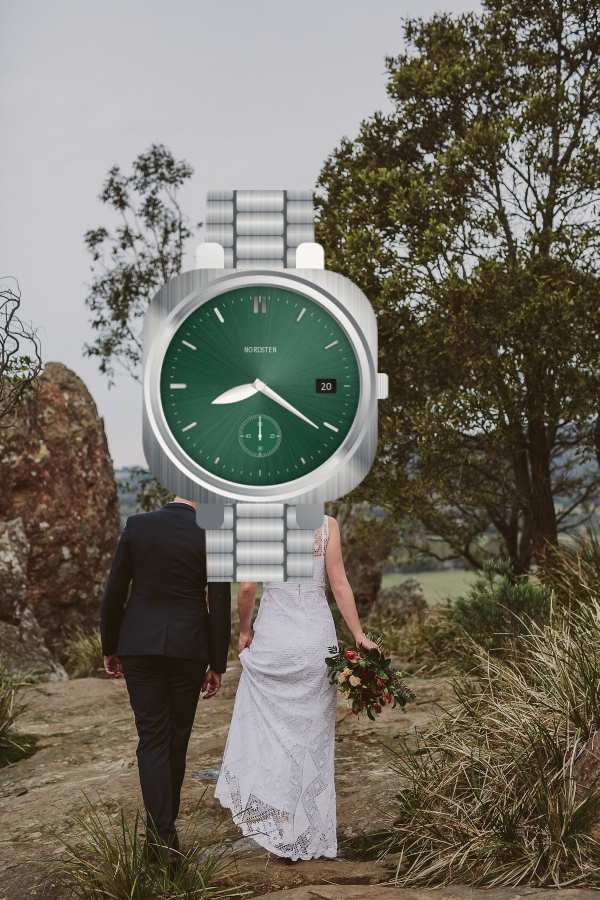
8h21
